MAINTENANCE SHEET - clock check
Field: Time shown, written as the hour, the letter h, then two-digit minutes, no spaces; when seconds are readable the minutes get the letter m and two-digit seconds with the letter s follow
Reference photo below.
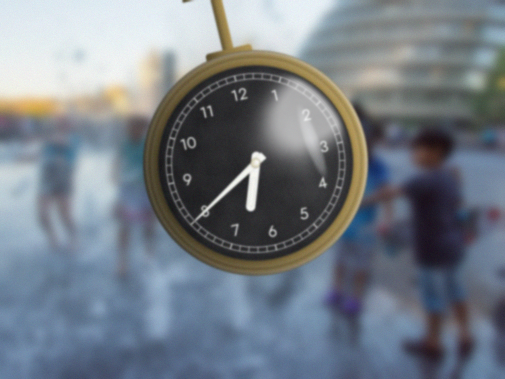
6h40
